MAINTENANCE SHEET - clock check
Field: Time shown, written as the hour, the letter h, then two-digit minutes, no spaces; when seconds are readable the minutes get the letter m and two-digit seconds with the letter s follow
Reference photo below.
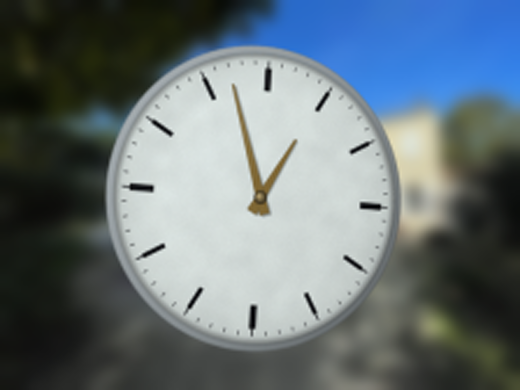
12h57
